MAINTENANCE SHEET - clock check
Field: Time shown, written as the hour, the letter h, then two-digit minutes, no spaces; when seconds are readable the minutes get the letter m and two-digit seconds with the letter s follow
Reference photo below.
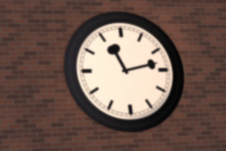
11h13
